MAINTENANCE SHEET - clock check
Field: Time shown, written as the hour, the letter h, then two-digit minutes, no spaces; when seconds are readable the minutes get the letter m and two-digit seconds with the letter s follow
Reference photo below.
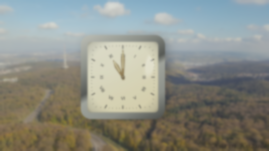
11h00
